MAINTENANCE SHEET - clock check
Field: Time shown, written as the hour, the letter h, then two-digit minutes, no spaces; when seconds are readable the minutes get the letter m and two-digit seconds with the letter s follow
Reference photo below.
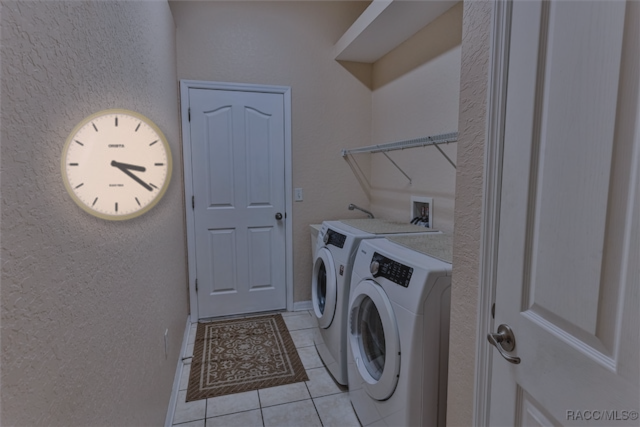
3h21
